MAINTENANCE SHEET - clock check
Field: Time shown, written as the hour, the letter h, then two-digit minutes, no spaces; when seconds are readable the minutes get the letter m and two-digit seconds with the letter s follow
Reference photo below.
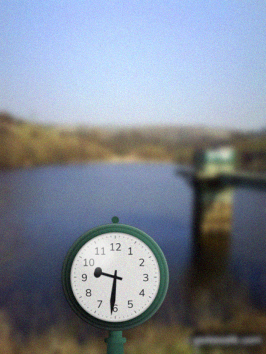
9h31
